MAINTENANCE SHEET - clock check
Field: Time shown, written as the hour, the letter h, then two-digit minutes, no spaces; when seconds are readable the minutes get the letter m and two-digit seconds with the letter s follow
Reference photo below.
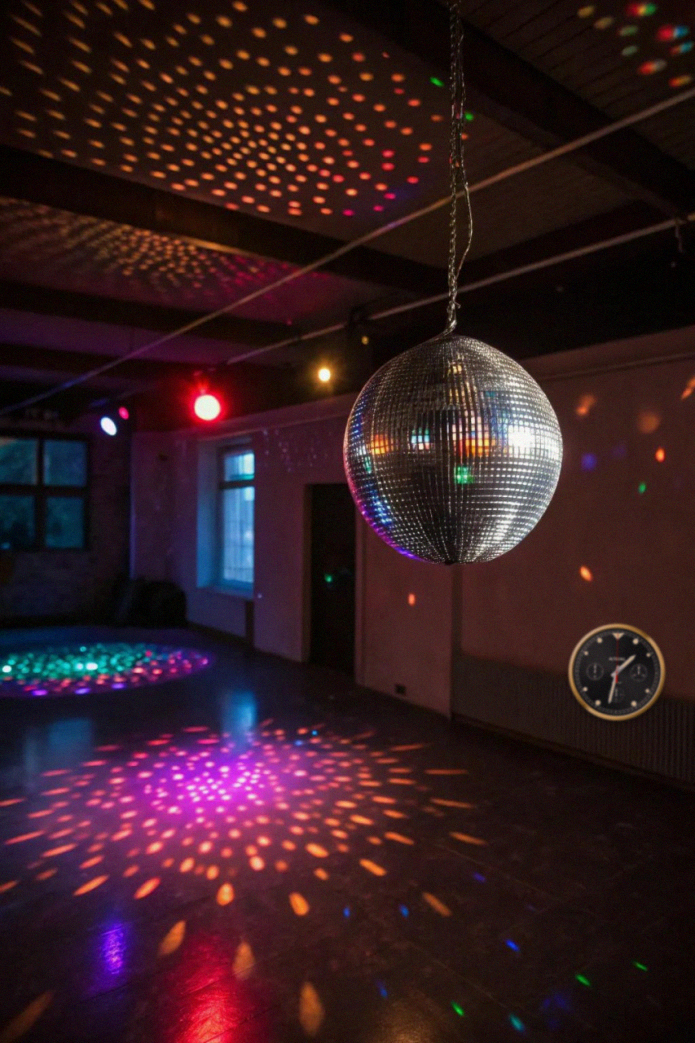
1h32
